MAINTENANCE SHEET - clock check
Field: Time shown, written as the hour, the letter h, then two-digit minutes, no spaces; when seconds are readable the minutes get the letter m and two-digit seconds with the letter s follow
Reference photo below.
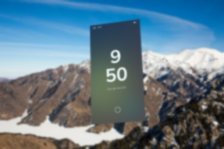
9h50
